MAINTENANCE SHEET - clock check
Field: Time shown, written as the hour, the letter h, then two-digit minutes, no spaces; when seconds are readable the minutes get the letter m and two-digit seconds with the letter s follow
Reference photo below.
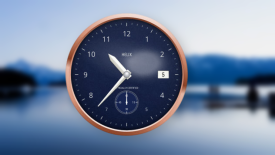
10h37
